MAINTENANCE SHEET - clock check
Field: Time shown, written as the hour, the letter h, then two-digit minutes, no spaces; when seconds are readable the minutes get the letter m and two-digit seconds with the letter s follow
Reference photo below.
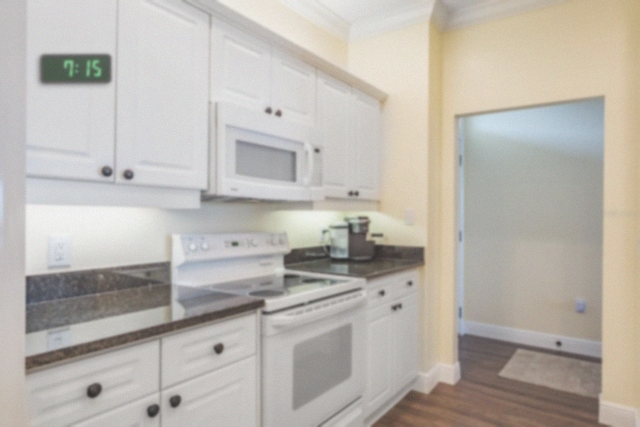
7h15
